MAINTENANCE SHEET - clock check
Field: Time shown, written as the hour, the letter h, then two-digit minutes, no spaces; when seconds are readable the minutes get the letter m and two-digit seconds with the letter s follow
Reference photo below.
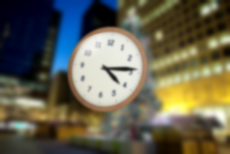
4h14
